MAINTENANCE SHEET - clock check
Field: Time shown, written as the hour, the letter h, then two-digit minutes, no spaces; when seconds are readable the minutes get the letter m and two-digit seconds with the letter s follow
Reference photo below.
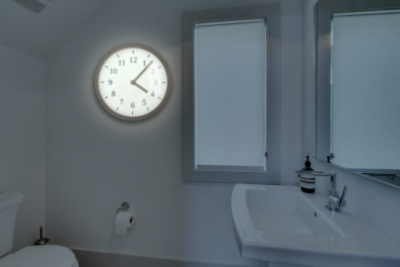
4h07
